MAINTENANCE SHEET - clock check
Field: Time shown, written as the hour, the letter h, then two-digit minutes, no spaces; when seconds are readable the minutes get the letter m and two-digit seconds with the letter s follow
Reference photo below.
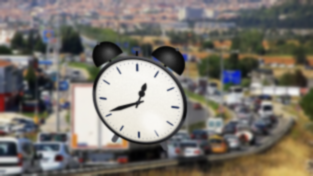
12h41
